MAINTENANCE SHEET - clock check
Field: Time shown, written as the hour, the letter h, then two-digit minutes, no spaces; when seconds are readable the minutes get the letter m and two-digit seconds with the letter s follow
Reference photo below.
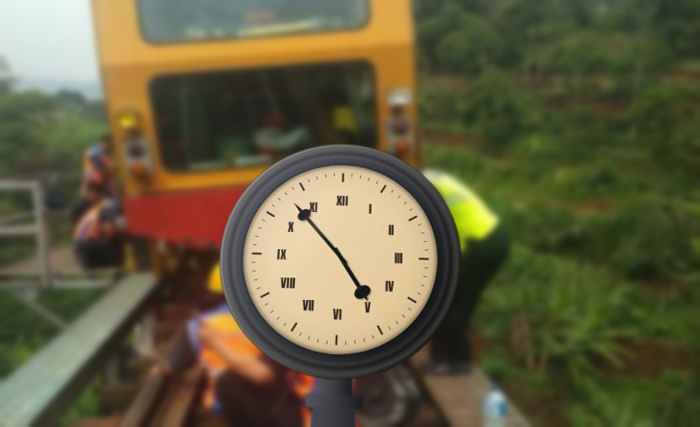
4h53
